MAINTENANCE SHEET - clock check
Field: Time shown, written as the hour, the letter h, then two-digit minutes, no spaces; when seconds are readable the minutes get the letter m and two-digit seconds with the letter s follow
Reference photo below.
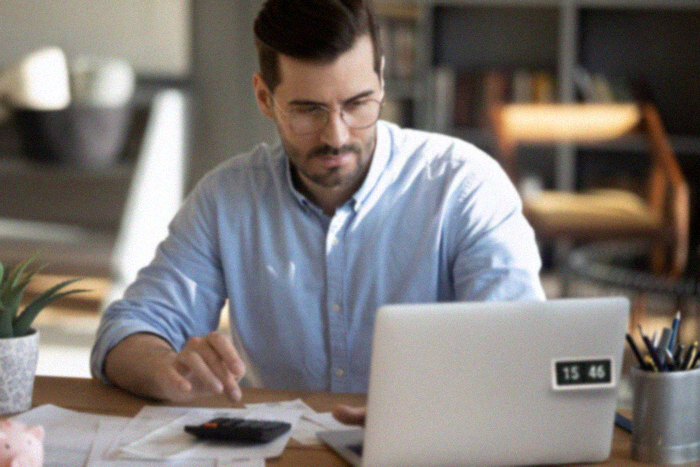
15h46
